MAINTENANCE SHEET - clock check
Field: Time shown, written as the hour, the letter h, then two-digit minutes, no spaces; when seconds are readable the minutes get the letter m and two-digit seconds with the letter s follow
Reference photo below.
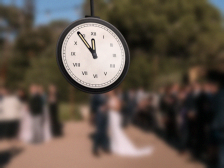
11h54
